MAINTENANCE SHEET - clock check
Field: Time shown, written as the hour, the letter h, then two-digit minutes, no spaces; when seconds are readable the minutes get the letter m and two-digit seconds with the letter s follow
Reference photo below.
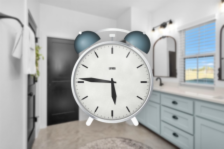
5h46
